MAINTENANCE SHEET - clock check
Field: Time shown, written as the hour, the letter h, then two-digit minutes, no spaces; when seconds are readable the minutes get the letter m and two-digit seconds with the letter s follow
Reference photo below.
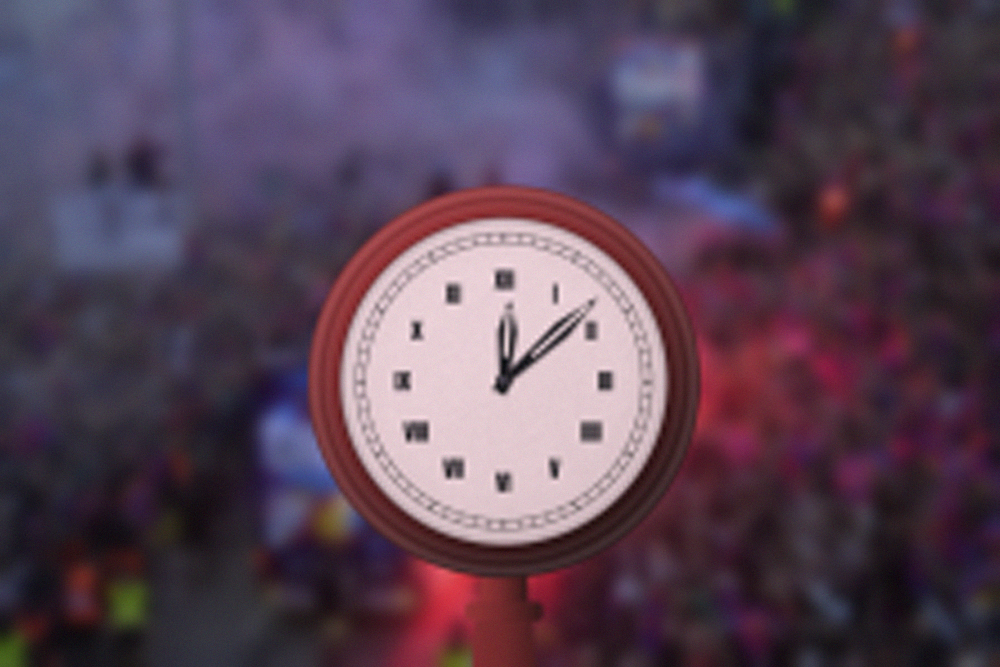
12h08
